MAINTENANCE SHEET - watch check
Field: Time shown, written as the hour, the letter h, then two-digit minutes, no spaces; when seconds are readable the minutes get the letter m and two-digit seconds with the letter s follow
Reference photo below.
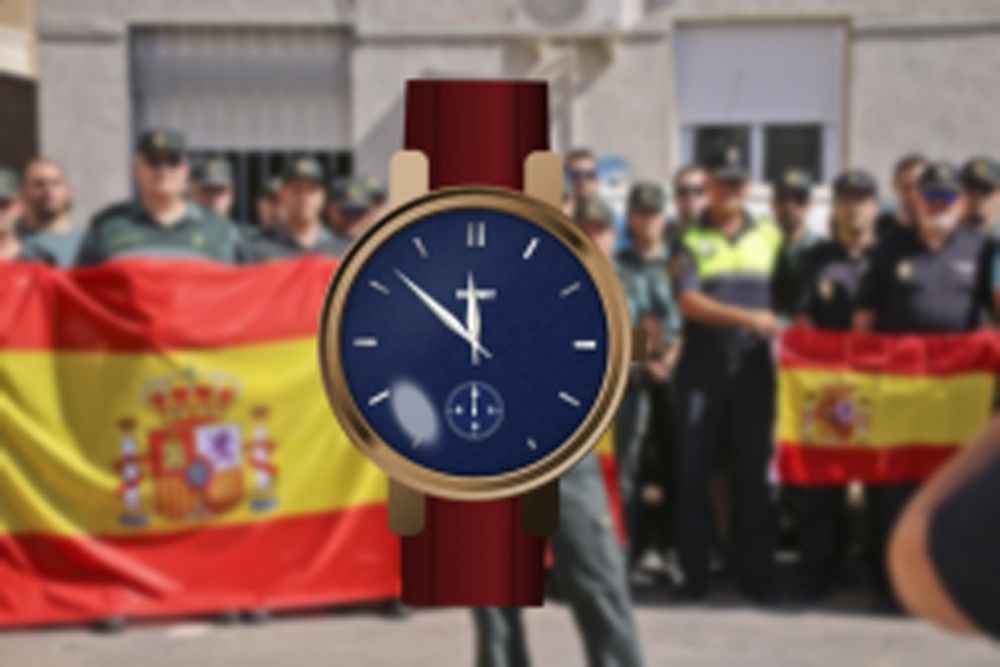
11h52
